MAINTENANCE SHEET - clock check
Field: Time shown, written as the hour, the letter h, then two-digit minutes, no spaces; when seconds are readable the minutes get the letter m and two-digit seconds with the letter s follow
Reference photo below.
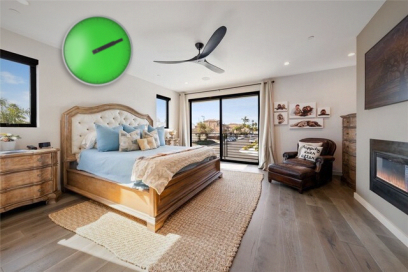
2h11
